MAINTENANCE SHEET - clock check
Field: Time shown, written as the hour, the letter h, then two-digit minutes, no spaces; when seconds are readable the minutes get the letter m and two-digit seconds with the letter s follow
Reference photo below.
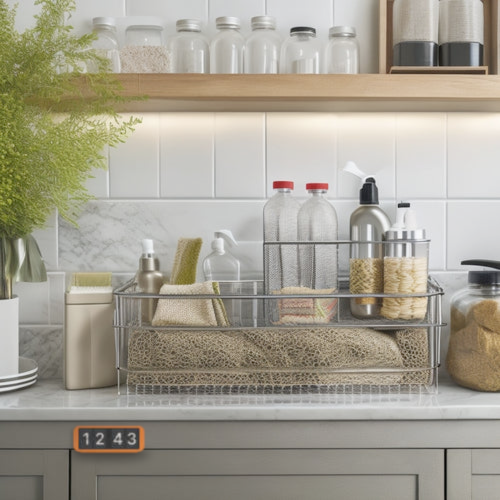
12h43
